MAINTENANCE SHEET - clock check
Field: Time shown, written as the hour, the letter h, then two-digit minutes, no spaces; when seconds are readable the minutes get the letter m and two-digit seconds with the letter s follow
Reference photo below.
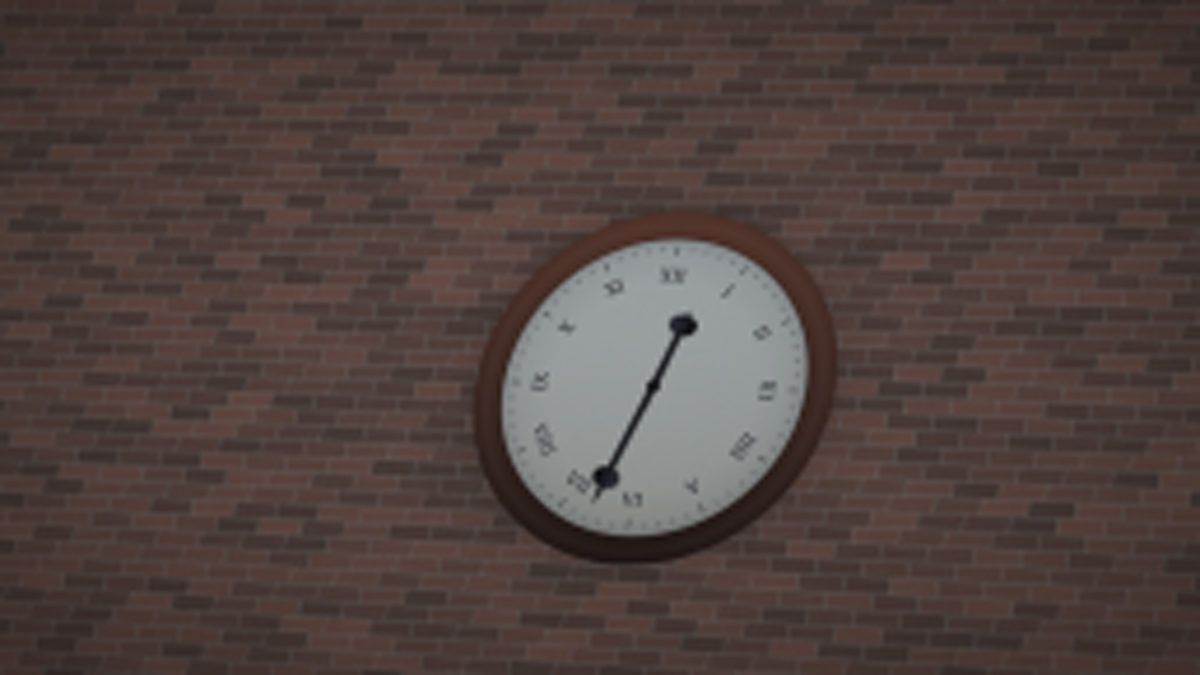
12h33
